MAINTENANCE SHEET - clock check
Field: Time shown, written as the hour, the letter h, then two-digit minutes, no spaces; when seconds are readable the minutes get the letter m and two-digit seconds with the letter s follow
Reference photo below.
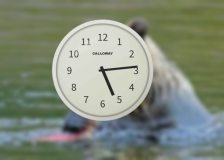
5h14
